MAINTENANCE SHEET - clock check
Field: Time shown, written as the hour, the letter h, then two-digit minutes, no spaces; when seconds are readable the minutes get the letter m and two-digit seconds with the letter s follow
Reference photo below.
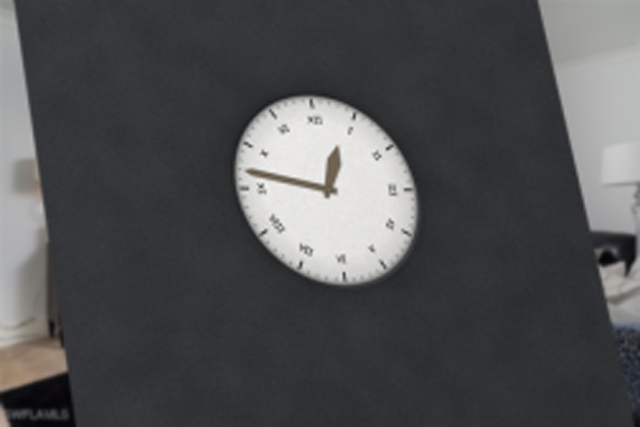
12h47
